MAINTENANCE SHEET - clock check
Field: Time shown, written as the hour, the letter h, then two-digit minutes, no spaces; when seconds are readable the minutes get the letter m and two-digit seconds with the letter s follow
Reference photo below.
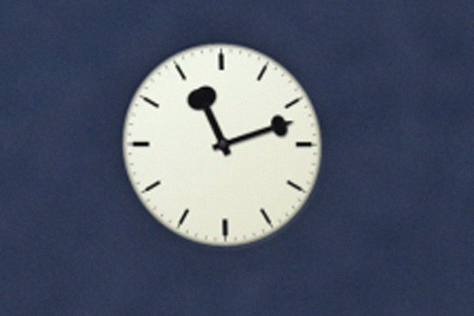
11h12
